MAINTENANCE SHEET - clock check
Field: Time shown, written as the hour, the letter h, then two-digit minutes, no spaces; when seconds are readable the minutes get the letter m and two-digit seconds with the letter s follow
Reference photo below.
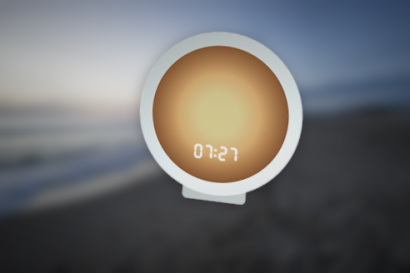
7h27
